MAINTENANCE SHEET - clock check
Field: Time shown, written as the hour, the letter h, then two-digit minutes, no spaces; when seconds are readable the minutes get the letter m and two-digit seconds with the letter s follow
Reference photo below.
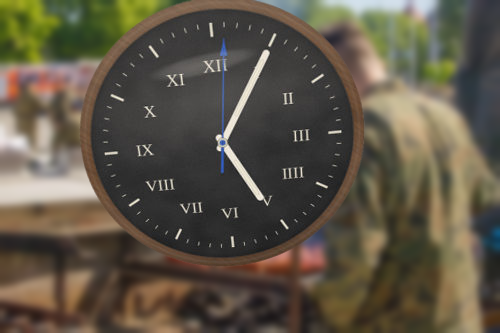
5h05m01s
